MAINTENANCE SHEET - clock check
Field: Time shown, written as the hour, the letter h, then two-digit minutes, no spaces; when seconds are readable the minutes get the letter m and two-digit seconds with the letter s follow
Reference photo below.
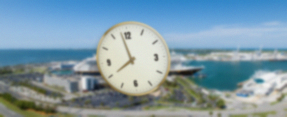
7h58
